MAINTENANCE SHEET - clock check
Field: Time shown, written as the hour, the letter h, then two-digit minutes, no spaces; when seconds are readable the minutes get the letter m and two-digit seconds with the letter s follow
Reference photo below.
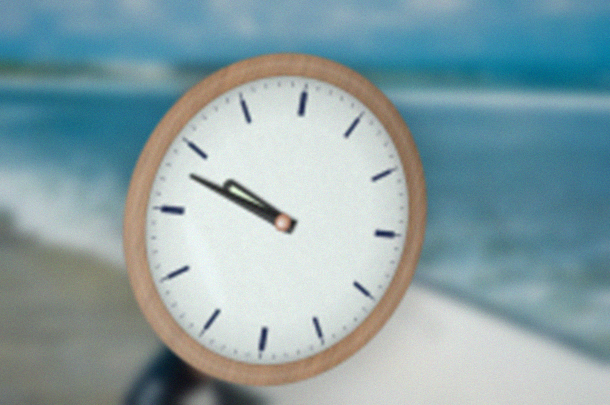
9h48
